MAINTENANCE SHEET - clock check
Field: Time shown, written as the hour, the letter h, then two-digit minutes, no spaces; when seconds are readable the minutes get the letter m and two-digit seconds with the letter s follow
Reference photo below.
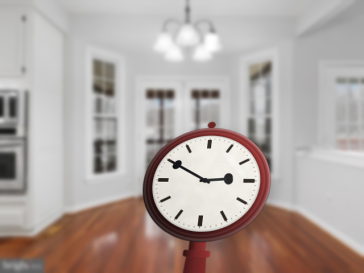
2h50
